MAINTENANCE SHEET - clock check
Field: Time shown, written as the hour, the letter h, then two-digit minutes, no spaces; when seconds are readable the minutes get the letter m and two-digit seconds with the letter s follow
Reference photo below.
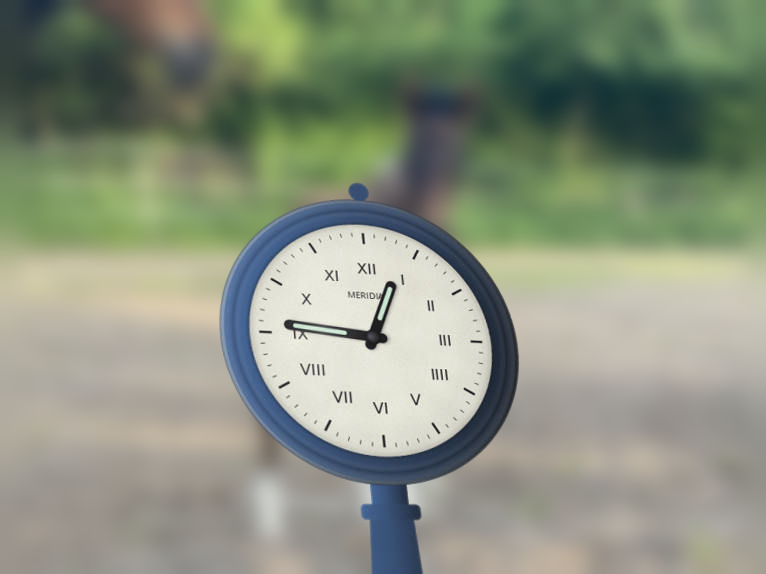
12h46
